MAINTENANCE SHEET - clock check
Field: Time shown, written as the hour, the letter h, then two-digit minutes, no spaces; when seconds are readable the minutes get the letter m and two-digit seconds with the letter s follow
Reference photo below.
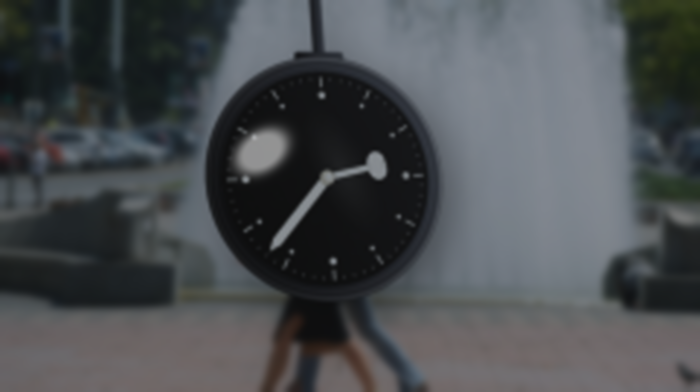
2h37
